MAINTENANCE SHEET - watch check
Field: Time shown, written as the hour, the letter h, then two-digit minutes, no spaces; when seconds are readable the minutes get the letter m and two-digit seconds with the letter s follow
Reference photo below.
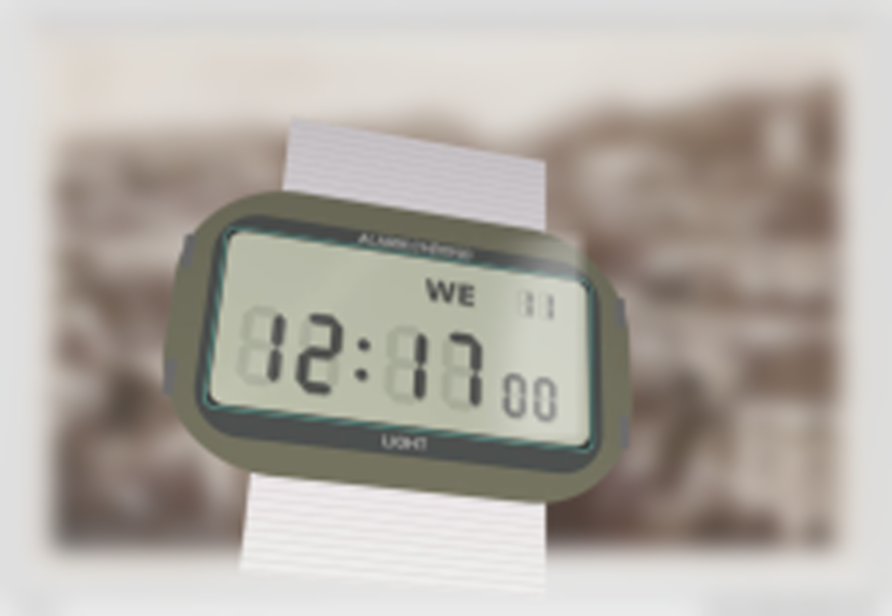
12h17m00s
